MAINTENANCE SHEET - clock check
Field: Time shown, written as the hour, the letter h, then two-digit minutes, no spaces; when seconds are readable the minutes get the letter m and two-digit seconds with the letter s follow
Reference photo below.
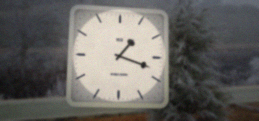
1h18
